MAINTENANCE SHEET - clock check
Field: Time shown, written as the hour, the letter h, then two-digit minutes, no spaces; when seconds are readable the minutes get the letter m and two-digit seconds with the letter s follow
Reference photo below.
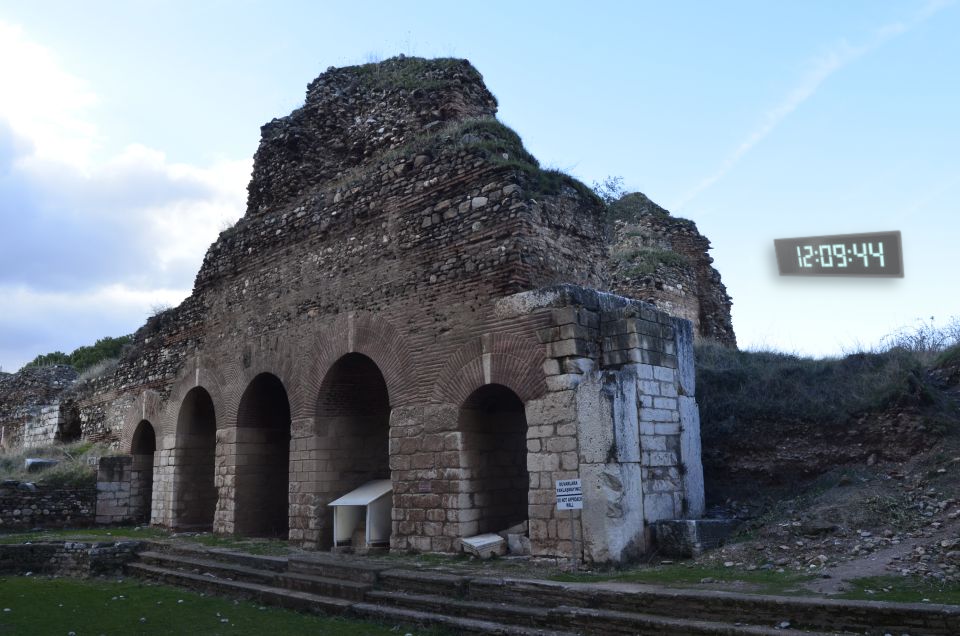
12h09m44s
